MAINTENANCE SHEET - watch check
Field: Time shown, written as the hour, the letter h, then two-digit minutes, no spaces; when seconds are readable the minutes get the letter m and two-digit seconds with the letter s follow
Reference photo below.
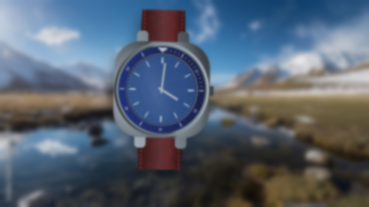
4h01
